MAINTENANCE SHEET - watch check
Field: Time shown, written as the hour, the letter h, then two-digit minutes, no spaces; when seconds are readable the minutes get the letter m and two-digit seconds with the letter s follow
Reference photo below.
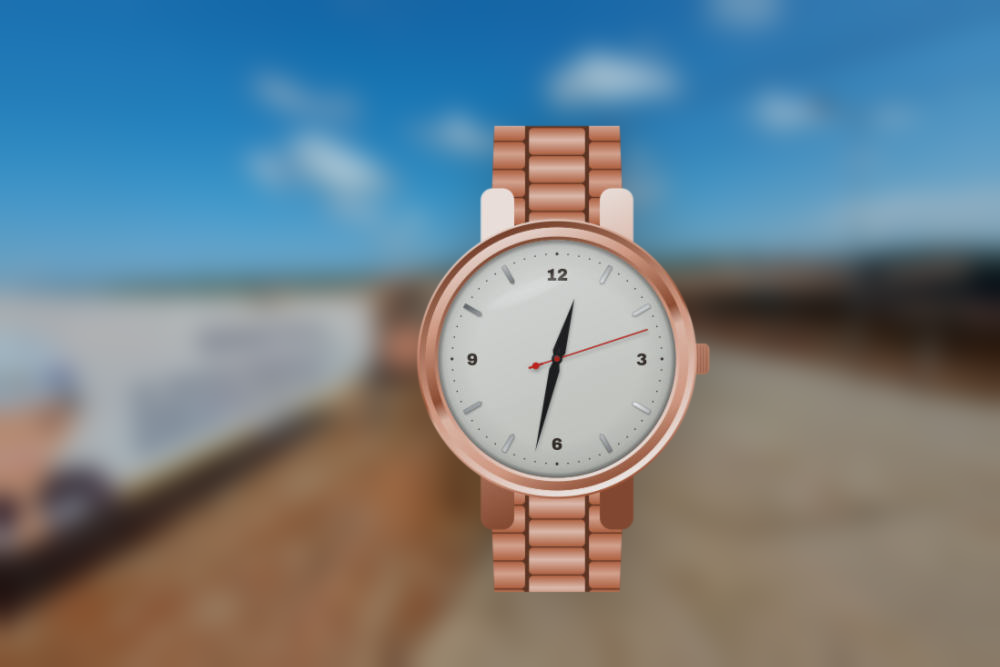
12h32m12s
